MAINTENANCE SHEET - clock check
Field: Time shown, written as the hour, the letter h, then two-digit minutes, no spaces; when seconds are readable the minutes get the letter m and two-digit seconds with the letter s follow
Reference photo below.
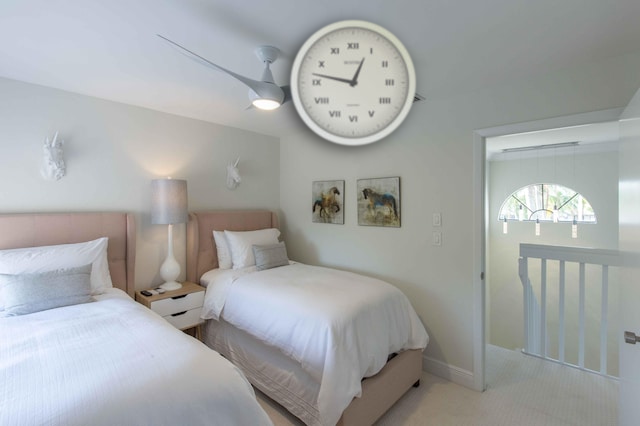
12h47
